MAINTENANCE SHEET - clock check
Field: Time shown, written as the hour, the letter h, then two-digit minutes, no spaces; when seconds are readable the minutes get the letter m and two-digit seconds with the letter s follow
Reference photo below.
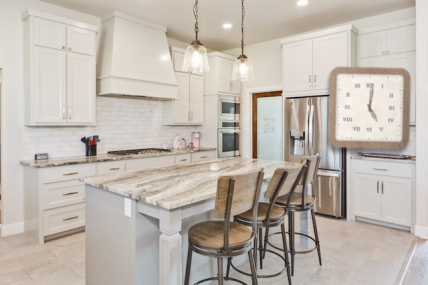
5h01
